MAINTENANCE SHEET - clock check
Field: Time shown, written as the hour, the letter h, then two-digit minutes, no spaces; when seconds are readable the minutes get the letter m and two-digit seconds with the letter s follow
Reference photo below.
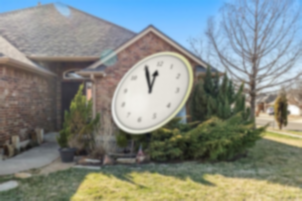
11h55
